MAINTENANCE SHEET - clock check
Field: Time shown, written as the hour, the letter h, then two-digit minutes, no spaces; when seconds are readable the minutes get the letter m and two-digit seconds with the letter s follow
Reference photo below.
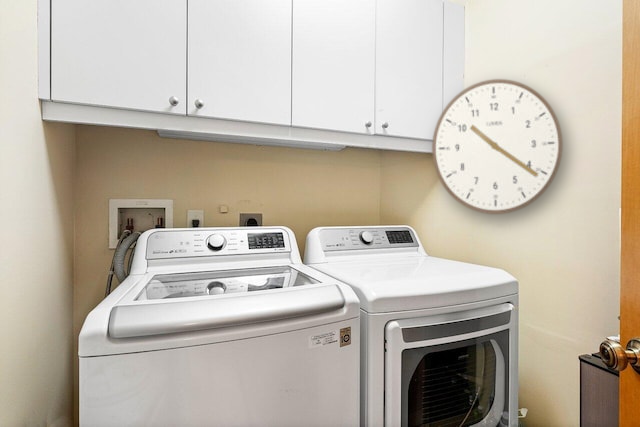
10h21
